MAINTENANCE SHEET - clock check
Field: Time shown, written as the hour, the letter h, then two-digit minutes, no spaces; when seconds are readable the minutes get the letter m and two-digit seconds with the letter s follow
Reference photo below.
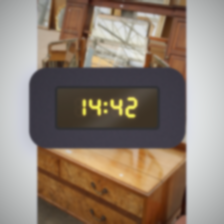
14h42
